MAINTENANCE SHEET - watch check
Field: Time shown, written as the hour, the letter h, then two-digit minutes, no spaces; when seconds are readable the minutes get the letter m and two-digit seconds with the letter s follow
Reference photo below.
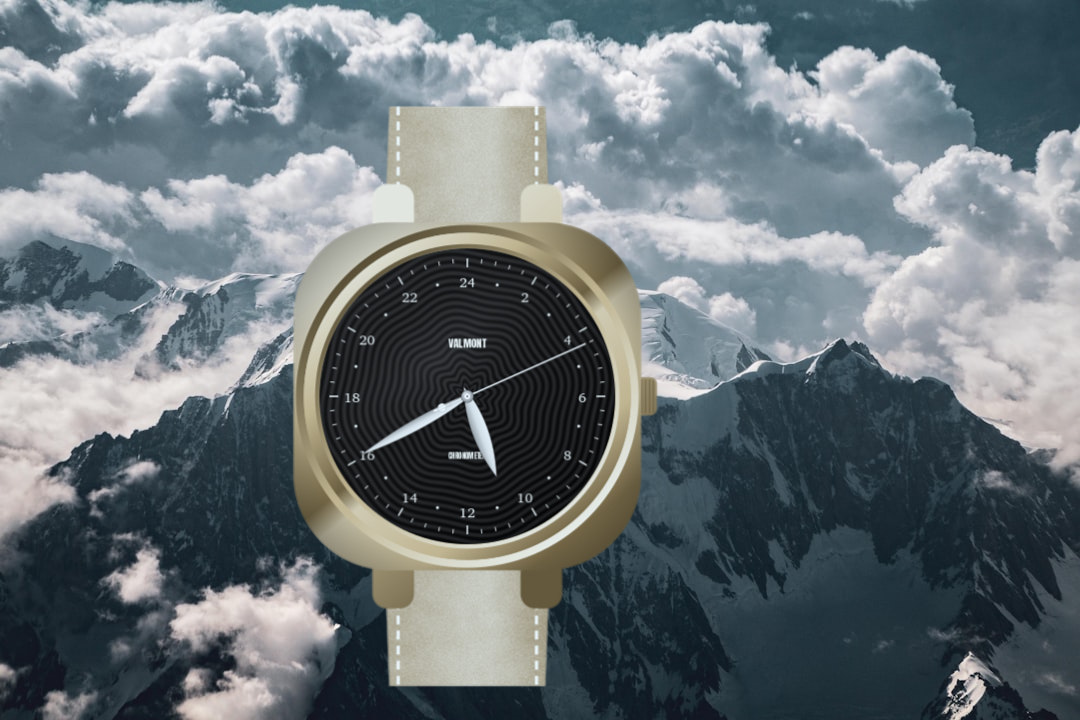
10h40m11s
